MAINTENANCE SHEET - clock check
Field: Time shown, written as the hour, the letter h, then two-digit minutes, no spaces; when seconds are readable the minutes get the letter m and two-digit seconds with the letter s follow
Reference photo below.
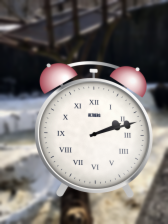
2h12
